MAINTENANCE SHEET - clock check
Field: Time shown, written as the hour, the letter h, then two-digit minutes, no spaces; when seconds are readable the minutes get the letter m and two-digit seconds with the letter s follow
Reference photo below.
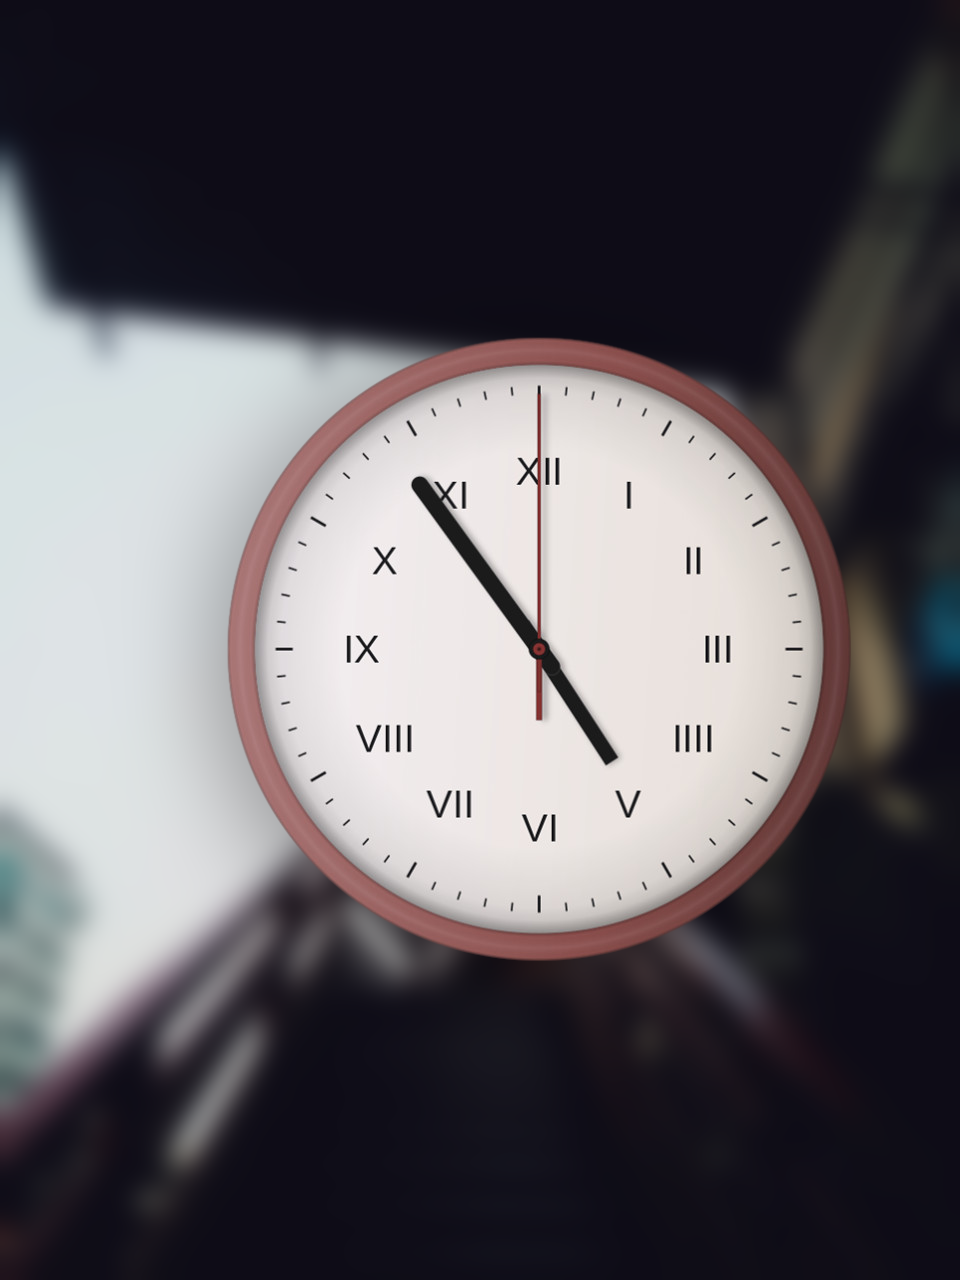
4h54m00s
